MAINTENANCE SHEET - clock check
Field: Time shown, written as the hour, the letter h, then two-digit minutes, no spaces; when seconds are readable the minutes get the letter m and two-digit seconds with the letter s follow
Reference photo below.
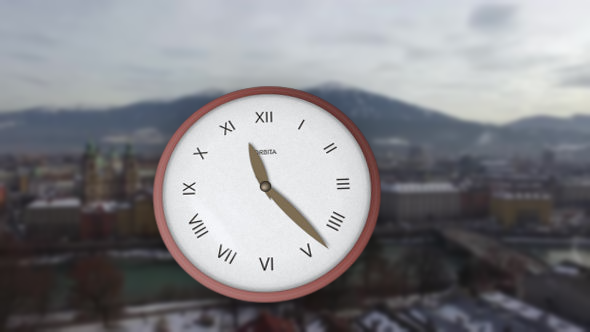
11h23
